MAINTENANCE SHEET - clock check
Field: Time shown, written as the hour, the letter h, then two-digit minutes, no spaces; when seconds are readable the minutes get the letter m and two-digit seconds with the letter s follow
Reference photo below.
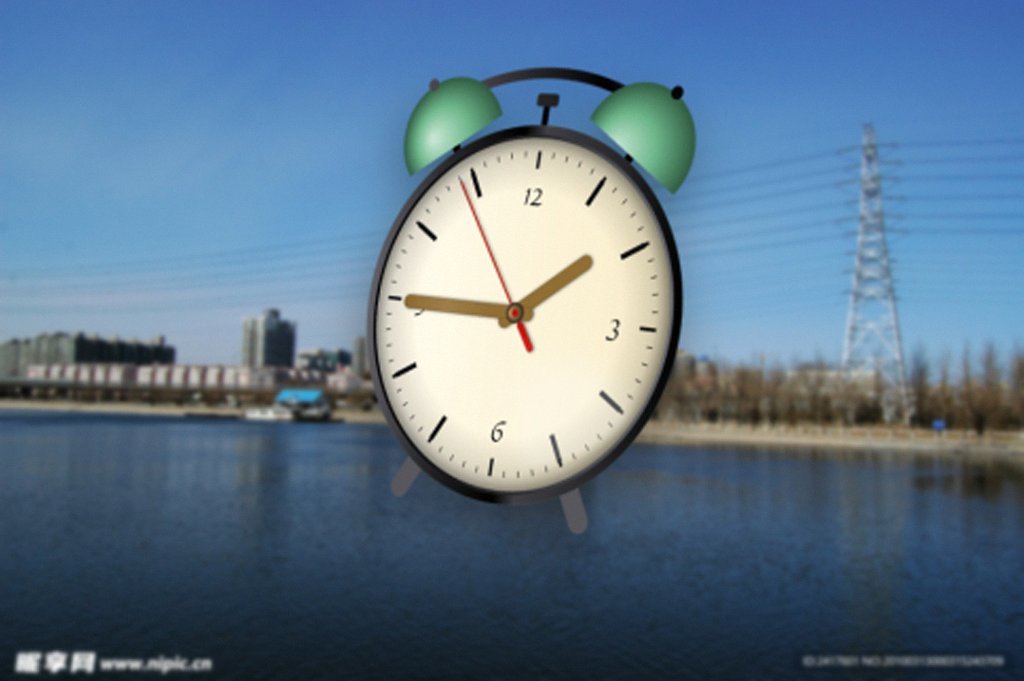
1h44m54s
